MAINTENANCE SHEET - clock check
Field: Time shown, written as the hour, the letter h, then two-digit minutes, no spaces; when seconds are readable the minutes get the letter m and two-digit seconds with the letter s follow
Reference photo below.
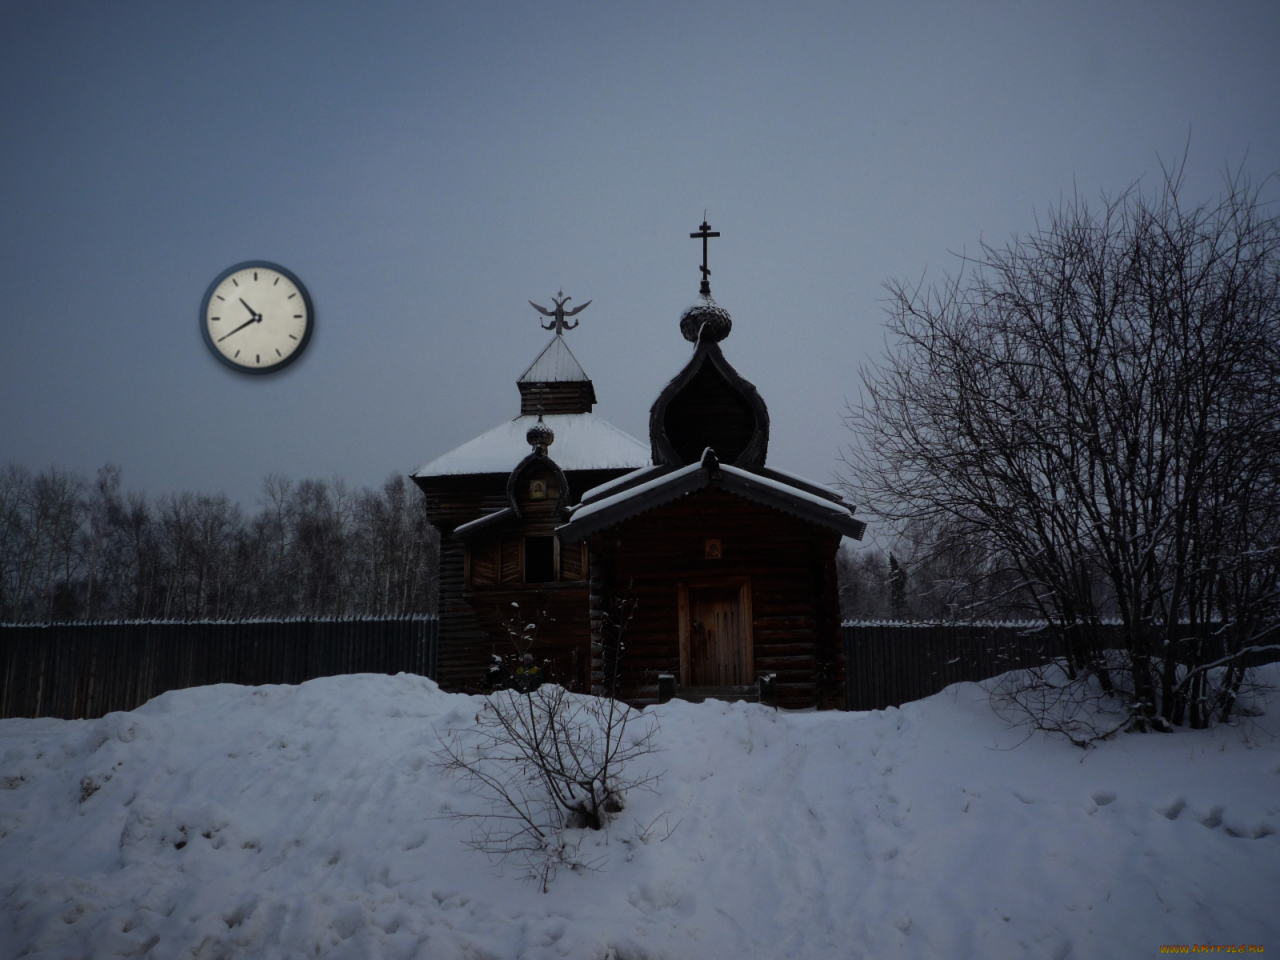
10h40
